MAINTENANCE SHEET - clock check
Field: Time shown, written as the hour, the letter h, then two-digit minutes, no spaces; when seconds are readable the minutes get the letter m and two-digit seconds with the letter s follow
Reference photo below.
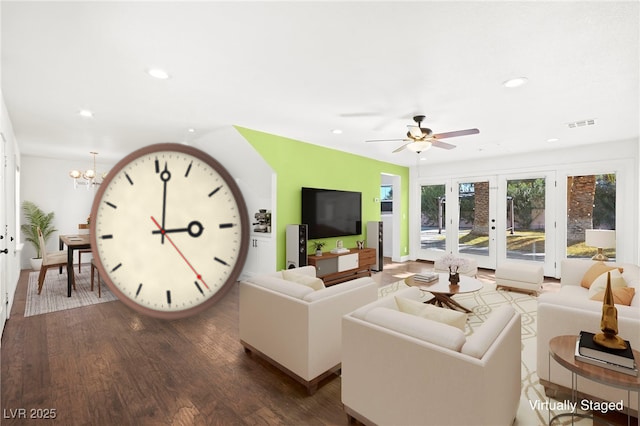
3h01m24s
